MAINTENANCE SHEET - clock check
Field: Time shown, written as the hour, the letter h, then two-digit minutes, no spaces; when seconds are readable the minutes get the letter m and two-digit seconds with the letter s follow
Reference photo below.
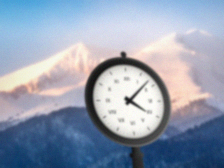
4h08
